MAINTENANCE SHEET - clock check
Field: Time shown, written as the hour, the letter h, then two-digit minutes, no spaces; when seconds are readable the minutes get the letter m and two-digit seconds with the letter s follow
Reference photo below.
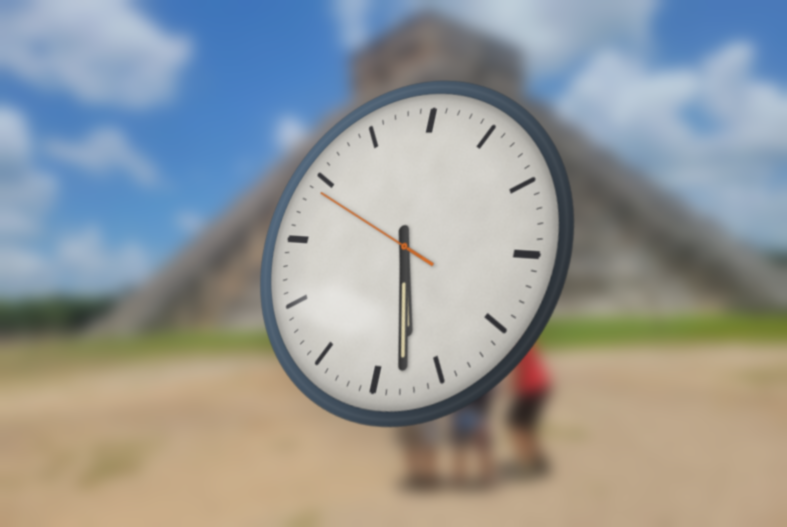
5h27m49s
